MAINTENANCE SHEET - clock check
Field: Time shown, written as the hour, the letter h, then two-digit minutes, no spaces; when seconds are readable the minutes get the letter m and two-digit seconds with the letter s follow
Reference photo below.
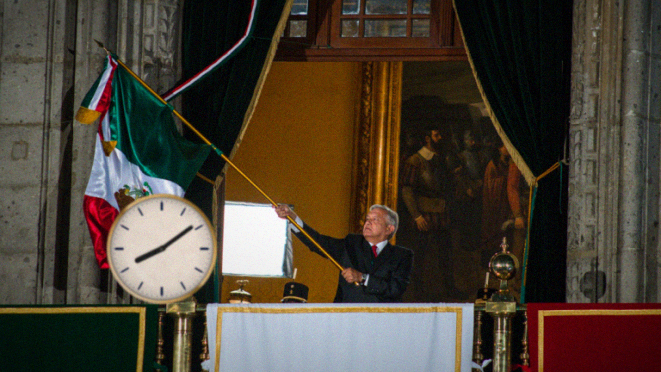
8h09
